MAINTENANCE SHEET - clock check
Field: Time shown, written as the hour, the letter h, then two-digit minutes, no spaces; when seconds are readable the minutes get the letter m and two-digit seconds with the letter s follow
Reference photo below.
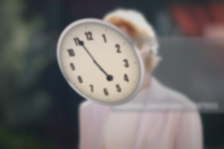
4h56
